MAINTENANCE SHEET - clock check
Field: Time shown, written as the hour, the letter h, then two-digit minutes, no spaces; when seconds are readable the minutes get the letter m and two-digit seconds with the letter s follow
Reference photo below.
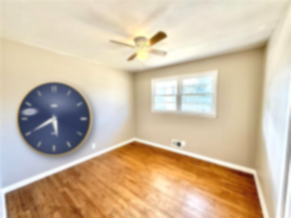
5h40
